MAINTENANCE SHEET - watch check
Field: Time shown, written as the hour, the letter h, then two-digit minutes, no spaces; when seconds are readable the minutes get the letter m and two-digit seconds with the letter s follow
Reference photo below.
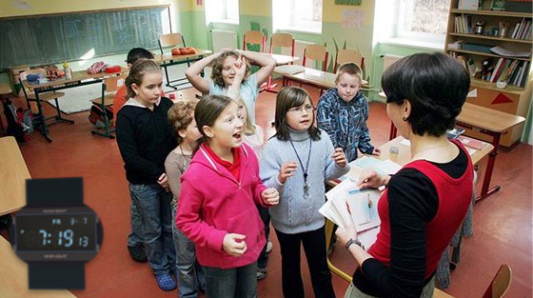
7h19m13s
